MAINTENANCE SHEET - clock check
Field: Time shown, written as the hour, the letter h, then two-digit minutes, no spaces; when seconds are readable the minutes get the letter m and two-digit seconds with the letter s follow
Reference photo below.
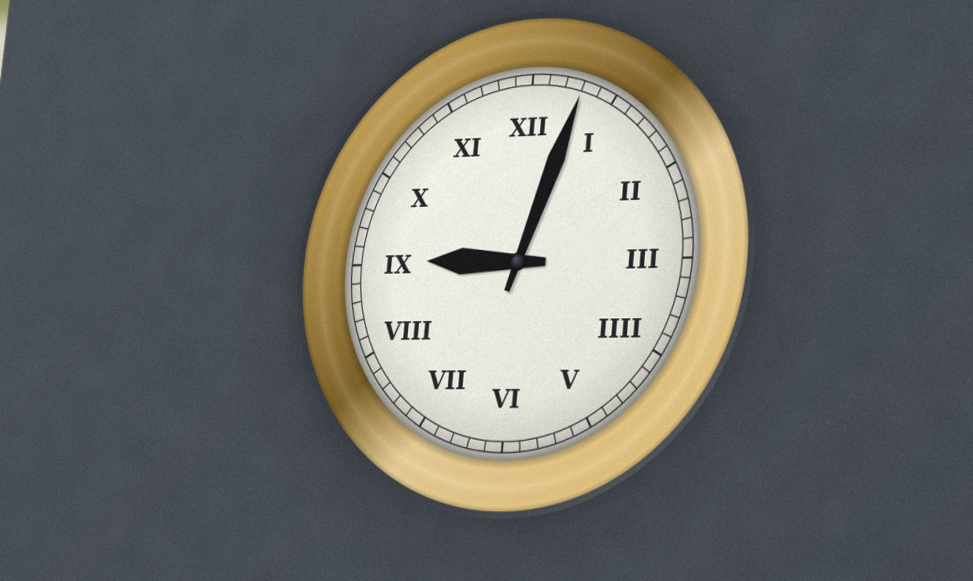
9h03
